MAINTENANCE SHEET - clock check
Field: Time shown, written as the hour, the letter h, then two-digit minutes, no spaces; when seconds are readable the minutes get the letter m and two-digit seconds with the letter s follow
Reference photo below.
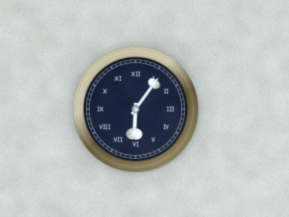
6h06
